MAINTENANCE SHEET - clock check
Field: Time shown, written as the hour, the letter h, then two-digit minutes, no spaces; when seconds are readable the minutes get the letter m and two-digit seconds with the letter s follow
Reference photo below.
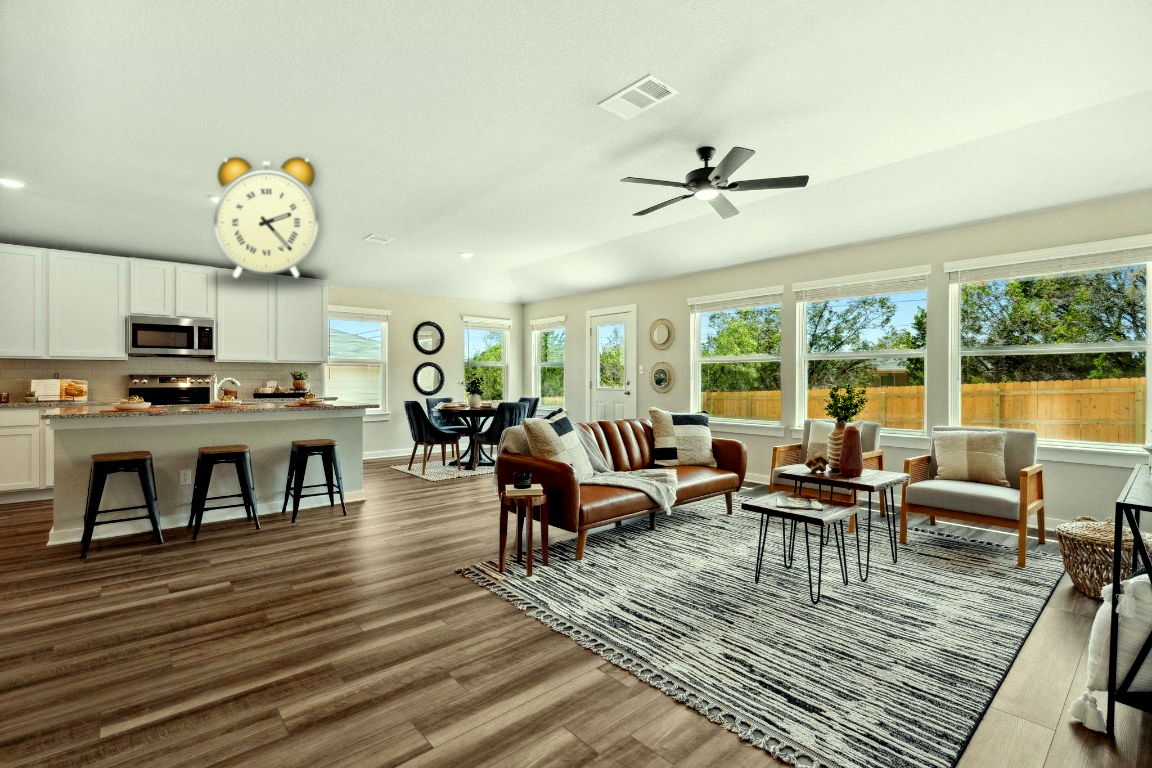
2h23
